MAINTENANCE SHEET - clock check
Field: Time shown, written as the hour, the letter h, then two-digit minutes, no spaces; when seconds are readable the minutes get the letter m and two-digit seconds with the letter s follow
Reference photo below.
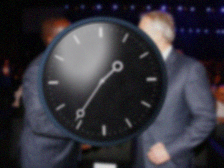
1h36
